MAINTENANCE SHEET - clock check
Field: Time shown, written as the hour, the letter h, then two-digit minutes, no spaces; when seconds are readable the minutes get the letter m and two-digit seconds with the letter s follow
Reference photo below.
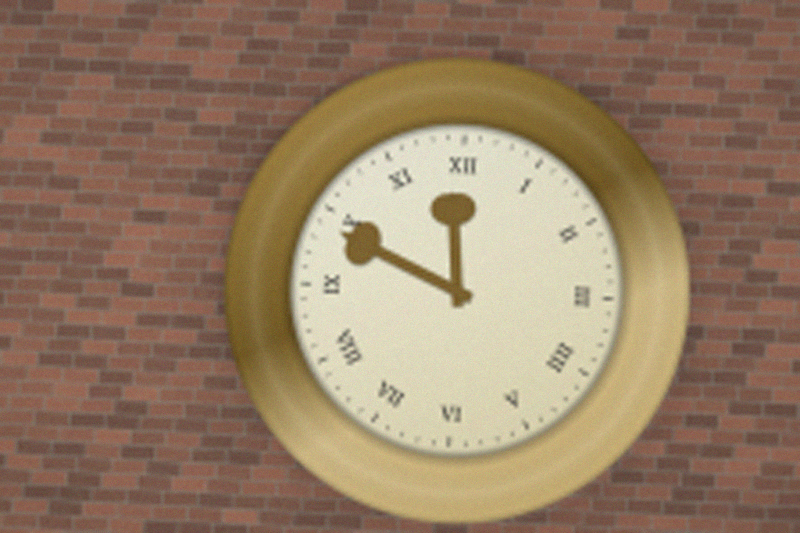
11h49
